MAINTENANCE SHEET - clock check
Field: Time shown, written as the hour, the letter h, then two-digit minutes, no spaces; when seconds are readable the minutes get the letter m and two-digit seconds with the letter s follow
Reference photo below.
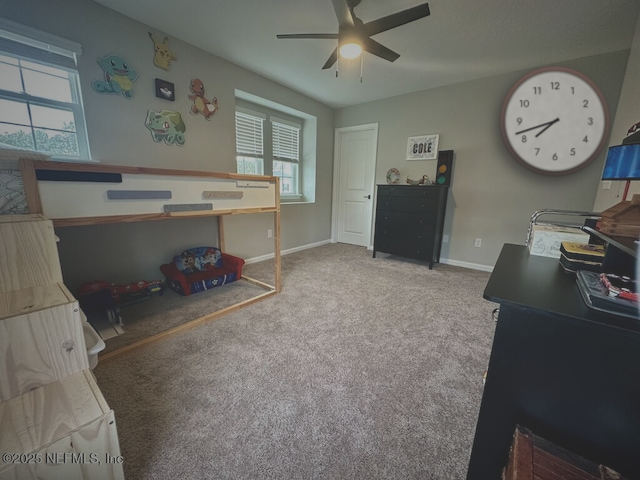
7h42
